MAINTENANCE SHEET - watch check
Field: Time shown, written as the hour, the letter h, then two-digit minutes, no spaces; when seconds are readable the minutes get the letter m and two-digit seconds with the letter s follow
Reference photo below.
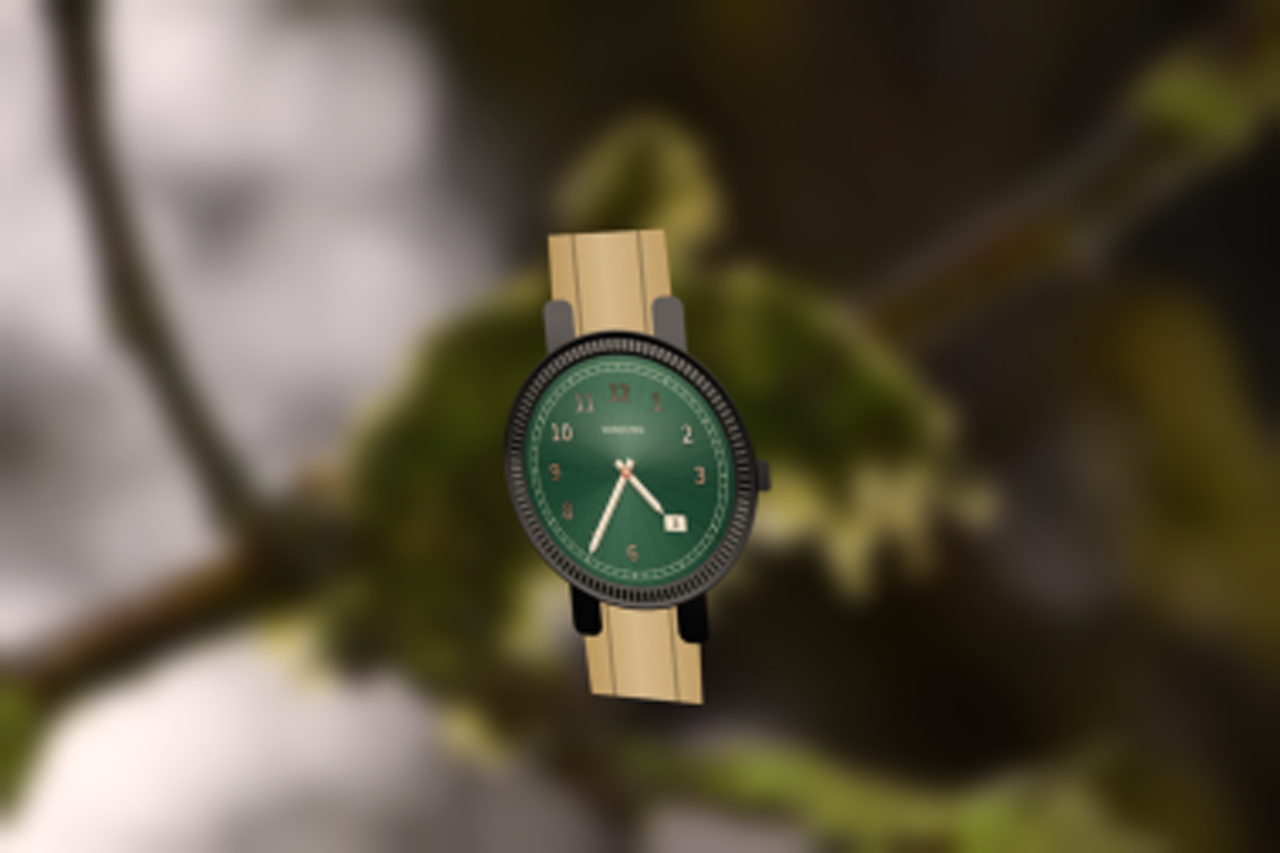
4h35
